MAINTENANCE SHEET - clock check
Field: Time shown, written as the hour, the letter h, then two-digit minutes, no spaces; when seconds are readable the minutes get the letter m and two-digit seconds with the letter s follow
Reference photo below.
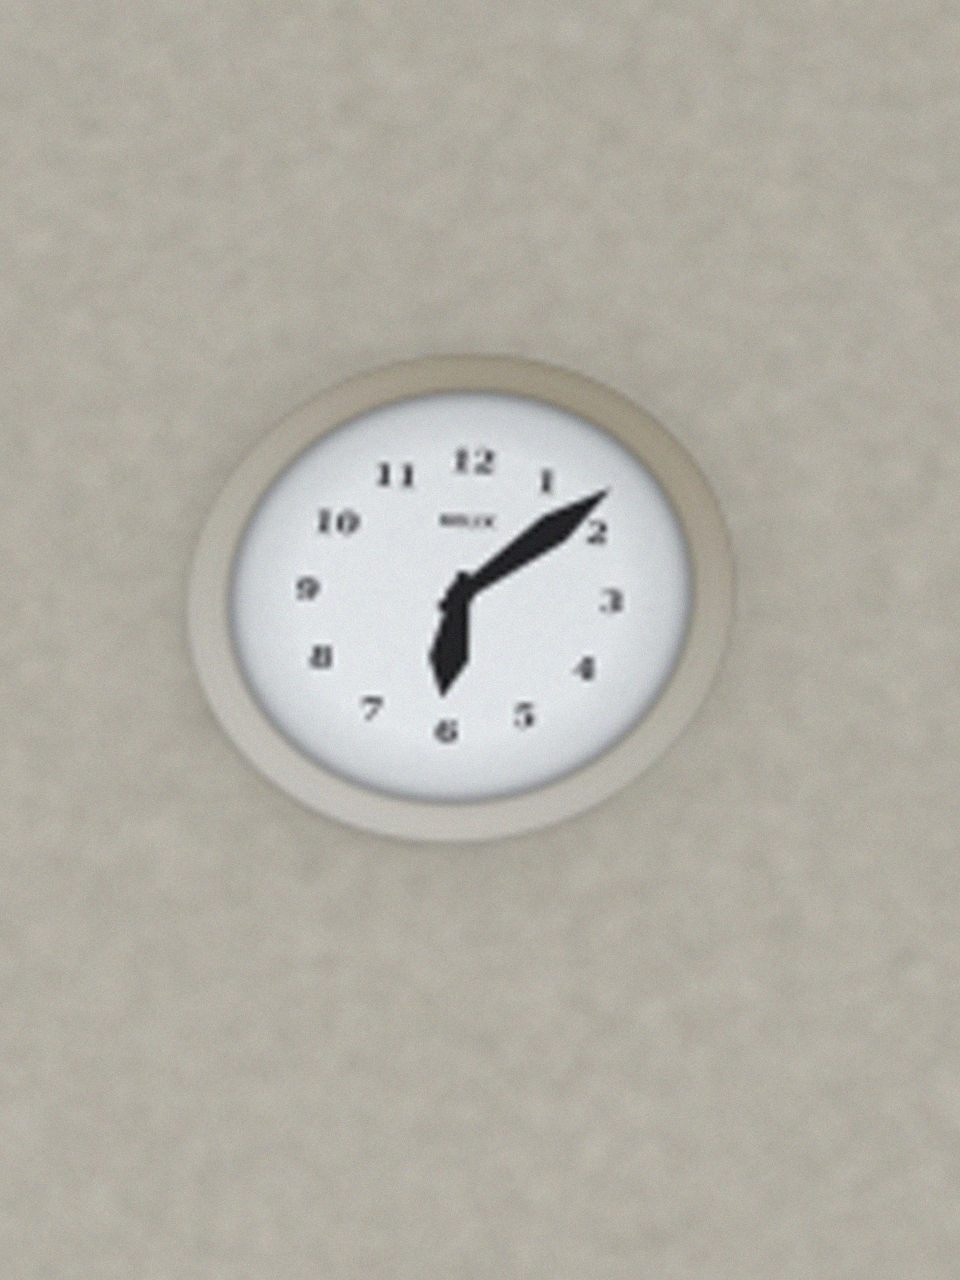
6h08
